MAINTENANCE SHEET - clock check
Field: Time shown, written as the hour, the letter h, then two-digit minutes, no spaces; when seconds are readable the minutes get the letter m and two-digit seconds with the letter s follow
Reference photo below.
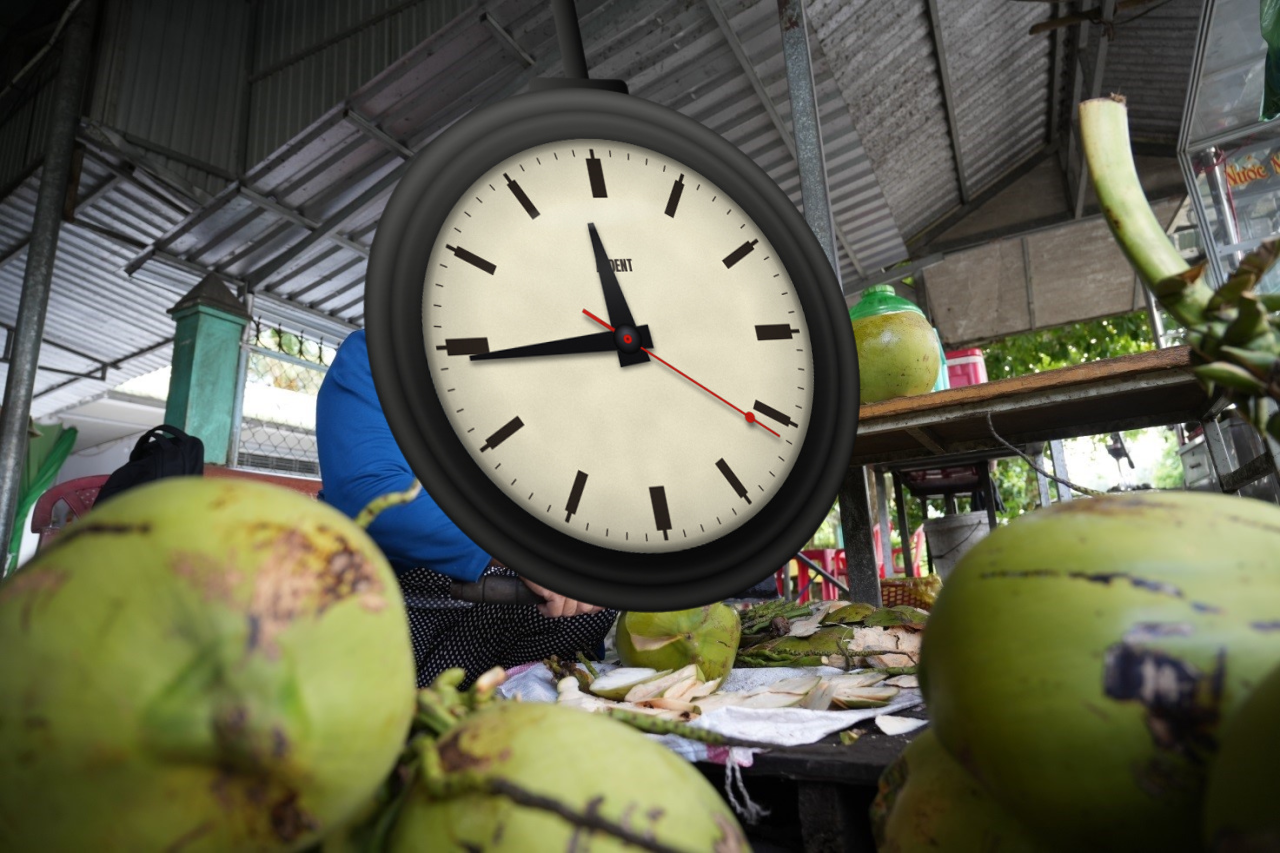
11h44m21s
